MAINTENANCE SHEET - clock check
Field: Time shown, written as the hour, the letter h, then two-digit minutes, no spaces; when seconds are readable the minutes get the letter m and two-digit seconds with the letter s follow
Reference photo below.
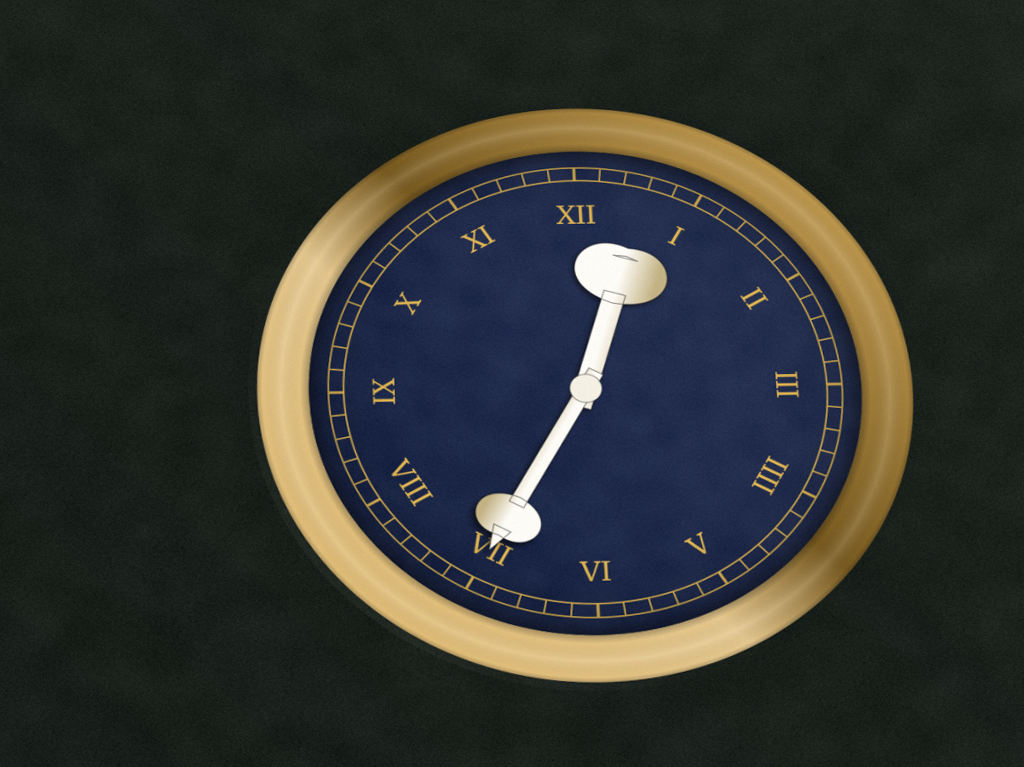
12h35
